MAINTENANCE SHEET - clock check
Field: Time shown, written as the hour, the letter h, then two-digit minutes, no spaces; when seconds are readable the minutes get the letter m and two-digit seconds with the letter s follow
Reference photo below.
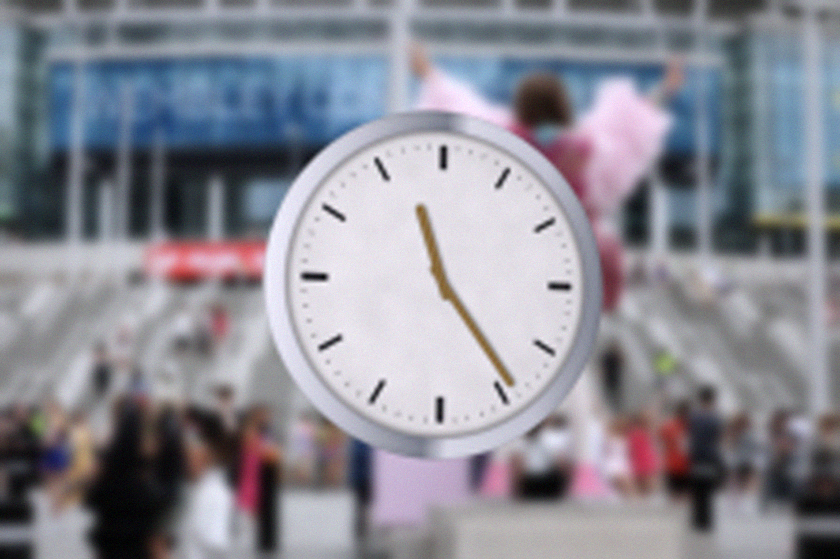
11h24
